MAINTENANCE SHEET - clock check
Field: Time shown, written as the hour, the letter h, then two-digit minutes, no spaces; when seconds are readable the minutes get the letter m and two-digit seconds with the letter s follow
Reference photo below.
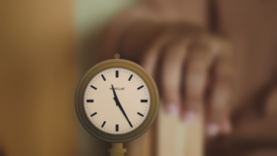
11h25
